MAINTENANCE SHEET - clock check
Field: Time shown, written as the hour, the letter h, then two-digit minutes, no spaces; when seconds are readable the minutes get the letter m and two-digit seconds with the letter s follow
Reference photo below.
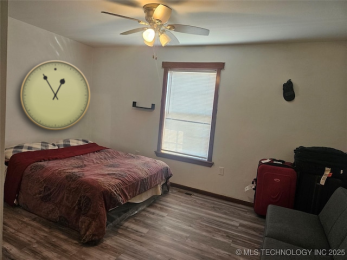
12h55
